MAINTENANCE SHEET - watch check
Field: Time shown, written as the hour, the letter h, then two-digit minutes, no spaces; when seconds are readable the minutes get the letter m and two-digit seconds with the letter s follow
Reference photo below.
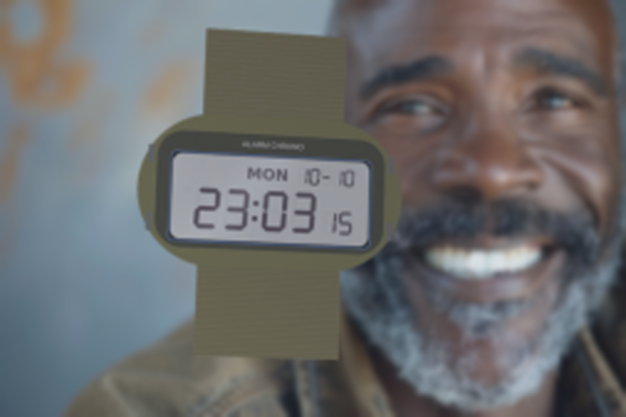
23h03m15s
